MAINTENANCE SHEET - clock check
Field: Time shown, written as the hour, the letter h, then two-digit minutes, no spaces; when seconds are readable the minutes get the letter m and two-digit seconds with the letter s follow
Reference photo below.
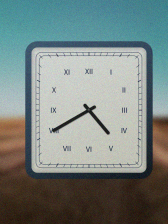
4h40
